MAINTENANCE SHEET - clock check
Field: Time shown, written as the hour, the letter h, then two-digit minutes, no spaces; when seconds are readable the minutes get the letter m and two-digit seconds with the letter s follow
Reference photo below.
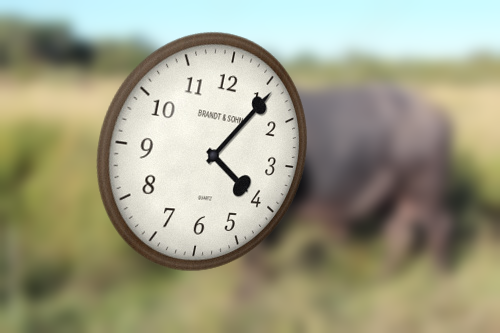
4h06
